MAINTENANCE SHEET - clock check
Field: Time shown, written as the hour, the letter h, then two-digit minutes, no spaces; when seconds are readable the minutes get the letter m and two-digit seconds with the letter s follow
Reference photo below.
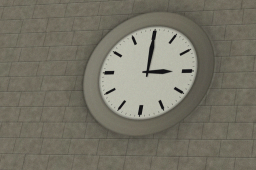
3h00
